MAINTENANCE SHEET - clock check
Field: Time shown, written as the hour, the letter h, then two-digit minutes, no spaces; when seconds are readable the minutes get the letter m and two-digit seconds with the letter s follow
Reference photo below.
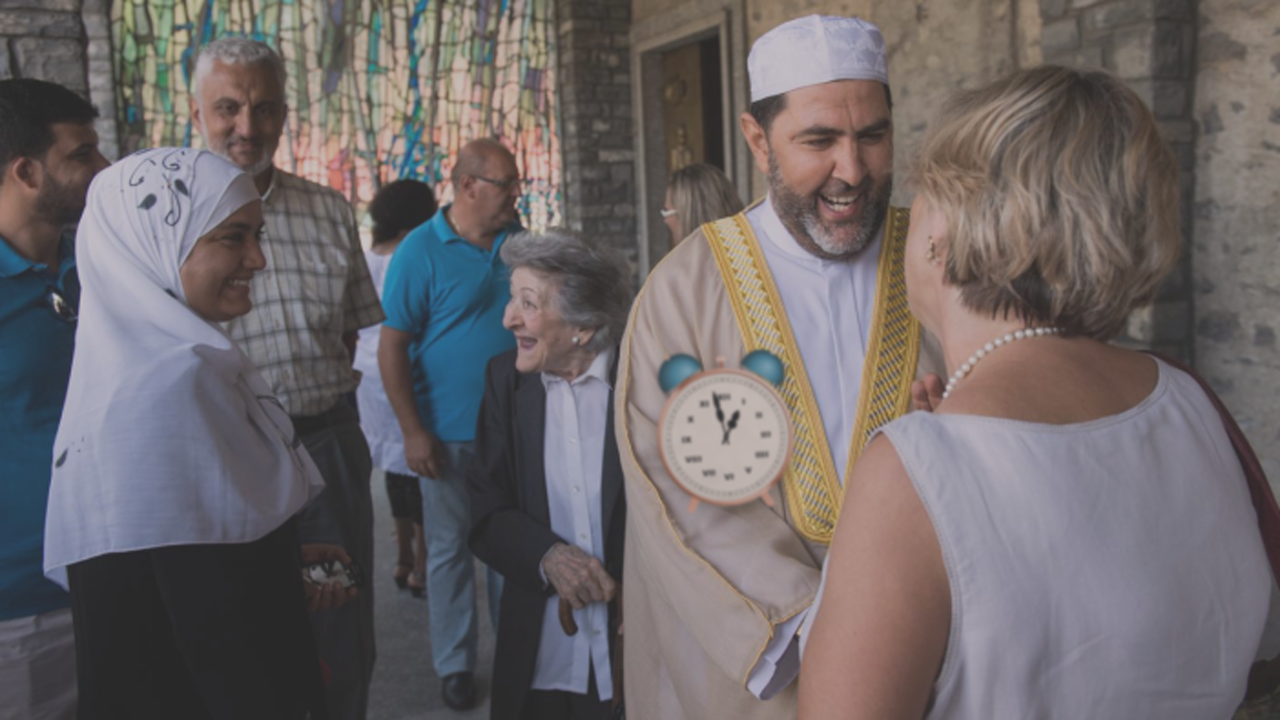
12h58
